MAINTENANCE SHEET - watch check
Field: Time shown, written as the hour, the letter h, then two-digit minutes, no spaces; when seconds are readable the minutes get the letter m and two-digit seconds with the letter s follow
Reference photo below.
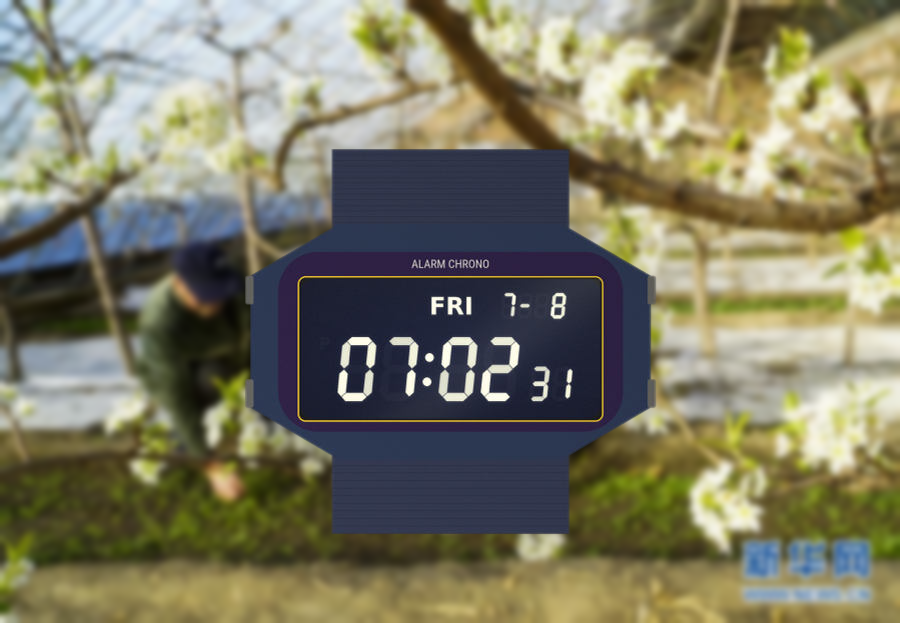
7h02m31s
